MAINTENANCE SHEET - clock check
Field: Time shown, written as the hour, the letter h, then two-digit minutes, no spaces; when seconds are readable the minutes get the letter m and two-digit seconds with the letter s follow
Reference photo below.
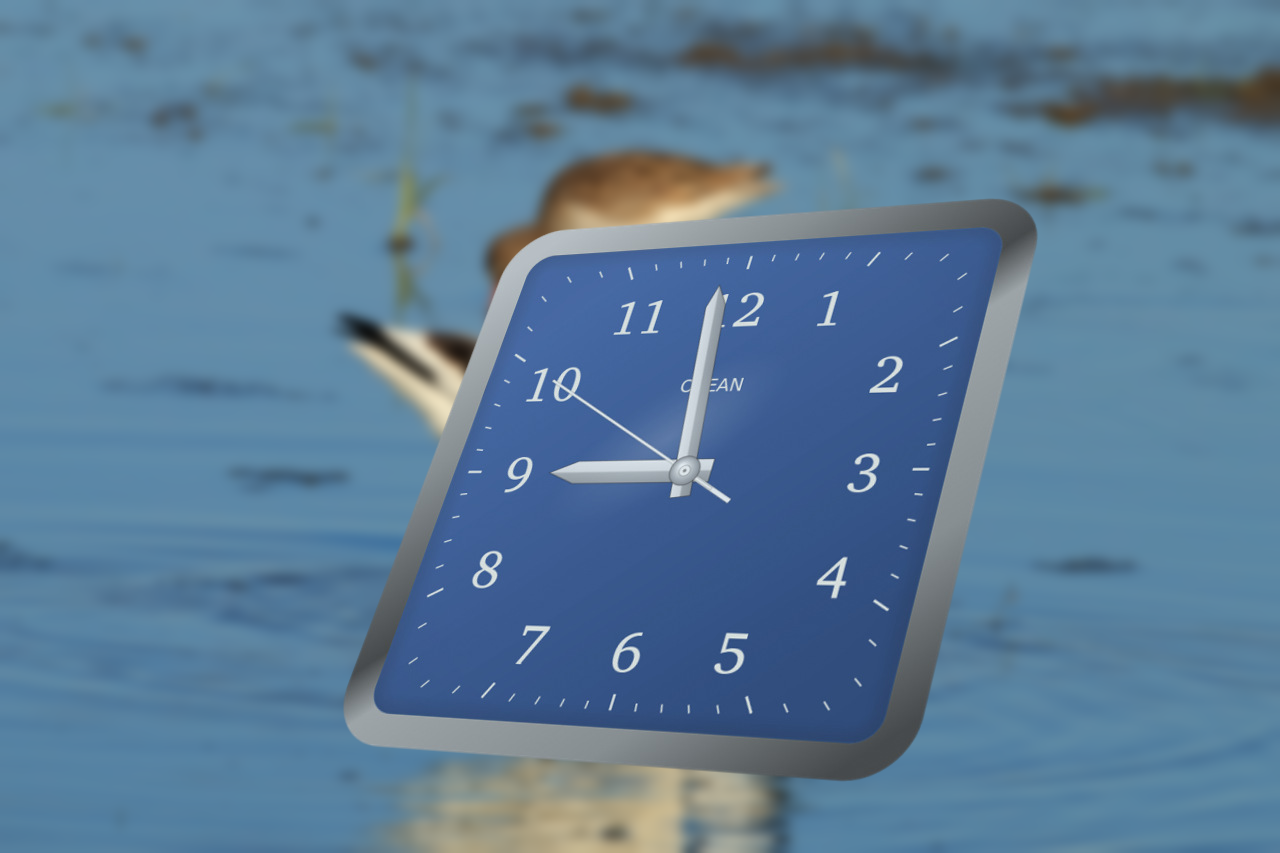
8h58m50s
